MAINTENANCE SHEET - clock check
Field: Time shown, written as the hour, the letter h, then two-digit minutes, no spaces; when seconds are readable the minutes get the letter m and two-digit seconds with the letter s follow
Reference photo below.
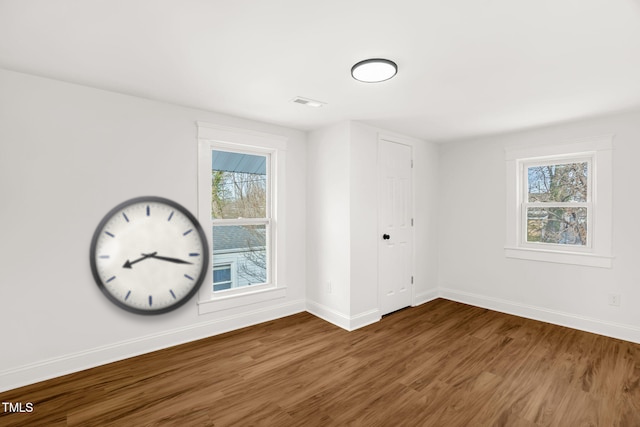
8h17
